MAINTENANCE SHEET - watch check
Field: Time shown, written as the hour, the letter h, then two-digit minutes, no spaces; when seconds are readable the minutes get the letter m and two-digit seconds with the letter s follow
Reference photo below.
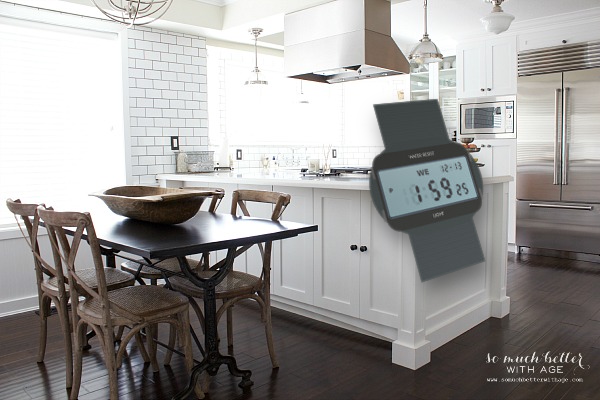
1h59m25s
